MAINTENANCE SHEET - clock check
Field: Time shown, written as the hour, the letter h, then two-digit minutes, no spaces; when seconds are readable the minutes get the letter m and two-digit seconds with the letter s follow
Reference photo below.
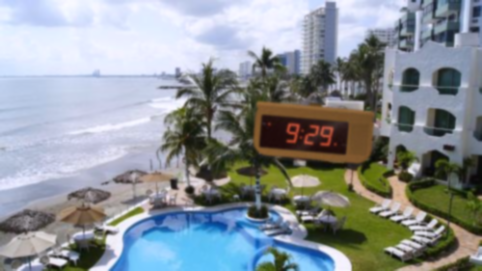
9h29
